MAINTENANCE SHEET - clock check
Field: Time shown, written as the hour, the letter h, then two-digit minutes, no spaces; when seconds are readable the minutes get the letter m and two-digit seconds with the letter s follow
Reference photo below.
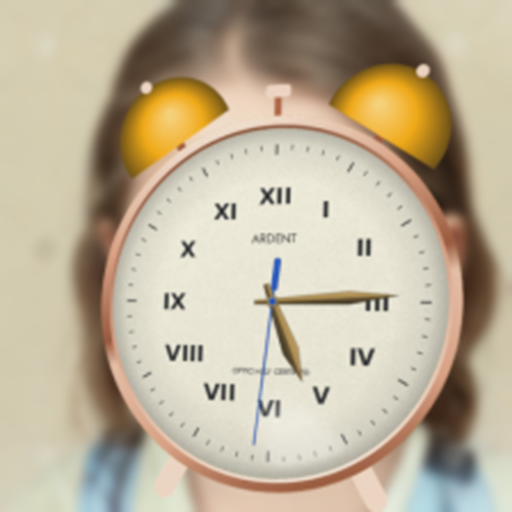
5h14m31s
